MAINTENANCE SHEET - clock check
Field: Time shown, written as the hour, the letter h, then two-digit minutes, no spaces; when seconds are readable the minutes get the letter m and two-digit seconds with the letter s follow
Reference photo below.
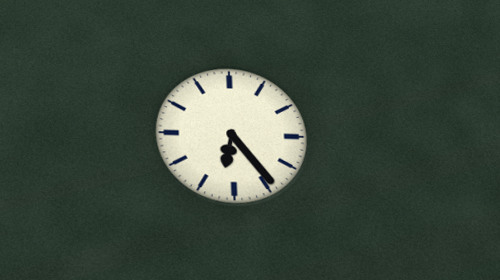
6h24
